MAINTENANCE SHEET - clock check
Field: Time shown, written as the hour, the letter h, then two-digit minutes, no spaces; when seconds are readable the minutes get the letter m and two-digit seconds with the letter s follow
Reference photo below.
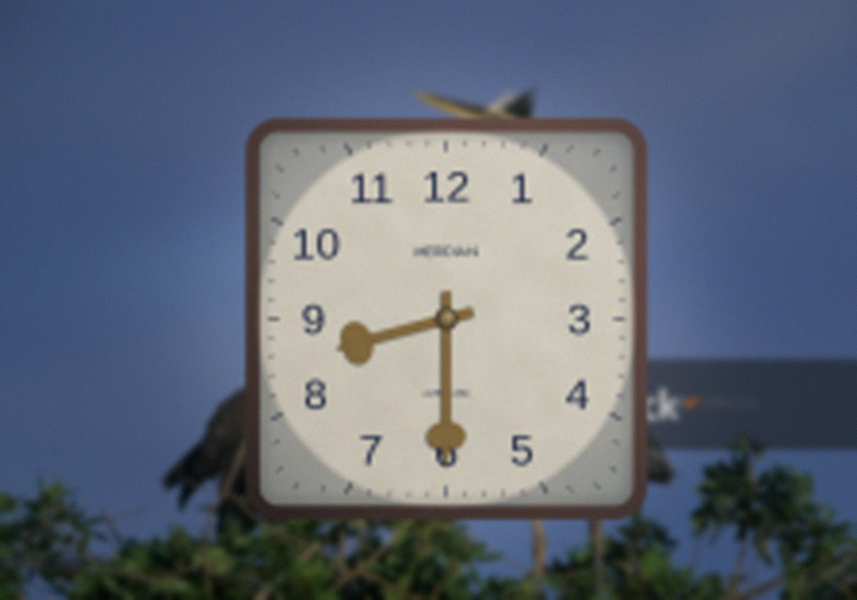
8h30
